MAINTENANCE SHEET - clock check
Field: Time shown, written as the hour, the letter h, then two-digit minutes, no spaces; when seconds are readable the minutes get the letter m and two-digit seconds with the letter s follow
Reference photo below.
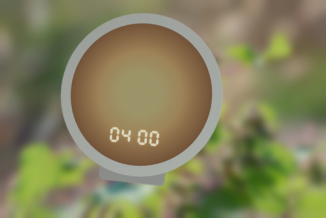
4h00
